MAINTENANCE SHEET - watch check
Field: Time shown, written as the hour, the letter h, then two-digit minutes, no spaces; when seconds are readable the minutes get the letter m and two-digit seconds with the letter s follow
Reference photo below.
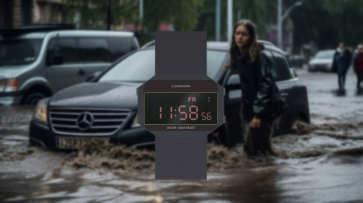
11h58m56s
